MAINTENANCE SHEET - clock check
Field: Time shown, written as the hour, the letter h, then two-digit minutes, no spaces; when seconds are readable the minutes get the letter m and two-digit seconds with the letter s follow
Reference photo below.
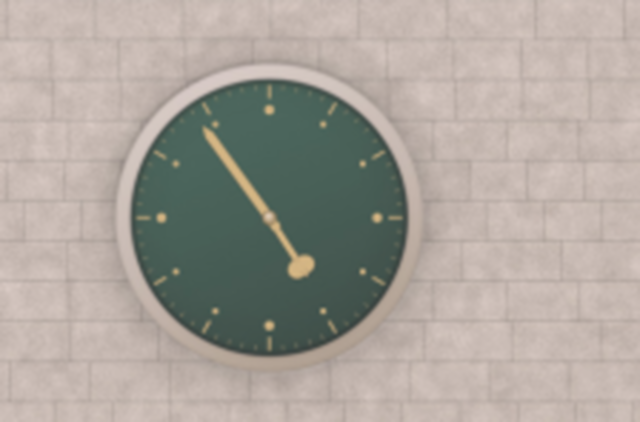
4h54
